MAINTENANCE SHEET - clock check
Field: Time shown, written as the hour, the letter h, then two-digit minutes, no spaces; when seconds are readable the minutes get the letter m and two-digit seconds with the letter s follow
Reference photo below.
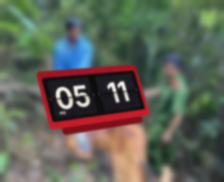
5h11
